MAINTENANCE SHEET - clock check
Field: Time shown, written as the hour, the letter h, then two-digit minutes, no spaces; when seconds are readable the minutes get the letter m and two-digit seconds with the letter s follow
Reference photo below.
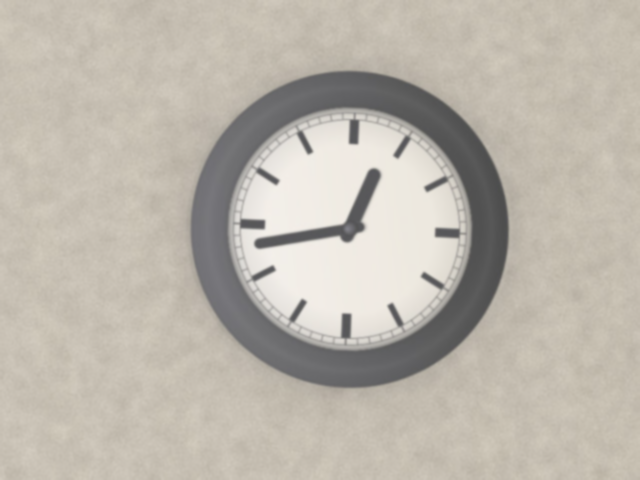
12h43
